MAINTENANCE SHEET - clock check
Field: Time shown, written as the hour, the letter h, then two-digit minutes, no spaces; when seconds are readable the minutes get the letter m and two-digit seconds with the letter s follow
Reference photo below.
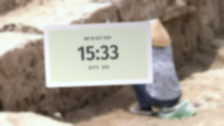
15h33
